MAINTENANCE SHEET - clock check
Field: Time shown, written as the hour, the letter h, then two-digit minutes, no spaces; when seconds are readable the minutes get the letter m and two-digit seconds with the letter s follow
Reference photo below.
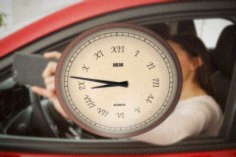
8h47
